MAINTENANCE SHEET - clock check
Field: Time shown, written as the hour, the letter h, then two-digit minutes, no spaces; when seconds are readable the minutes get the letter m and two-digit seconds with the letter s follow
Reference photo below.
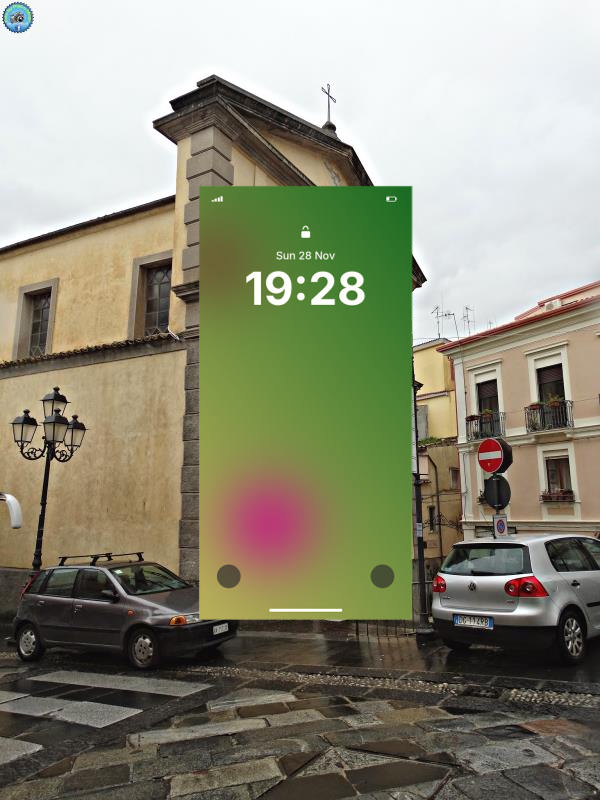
19h28
